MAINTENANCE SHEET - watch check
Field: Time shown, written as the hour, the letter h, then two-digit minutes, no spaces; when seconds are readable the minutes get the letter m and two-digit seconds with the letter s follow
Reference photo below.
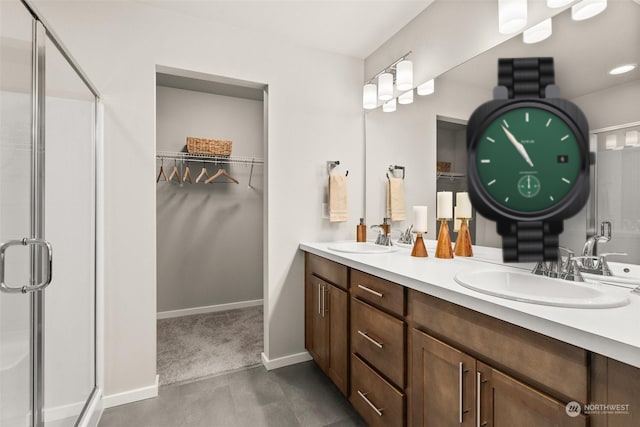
10h54
